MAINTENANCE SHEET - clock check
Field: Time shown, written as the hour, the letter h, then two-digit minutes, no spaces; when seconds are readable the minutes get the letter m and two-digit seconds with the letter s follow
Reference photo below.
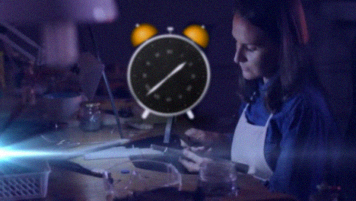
1h38
